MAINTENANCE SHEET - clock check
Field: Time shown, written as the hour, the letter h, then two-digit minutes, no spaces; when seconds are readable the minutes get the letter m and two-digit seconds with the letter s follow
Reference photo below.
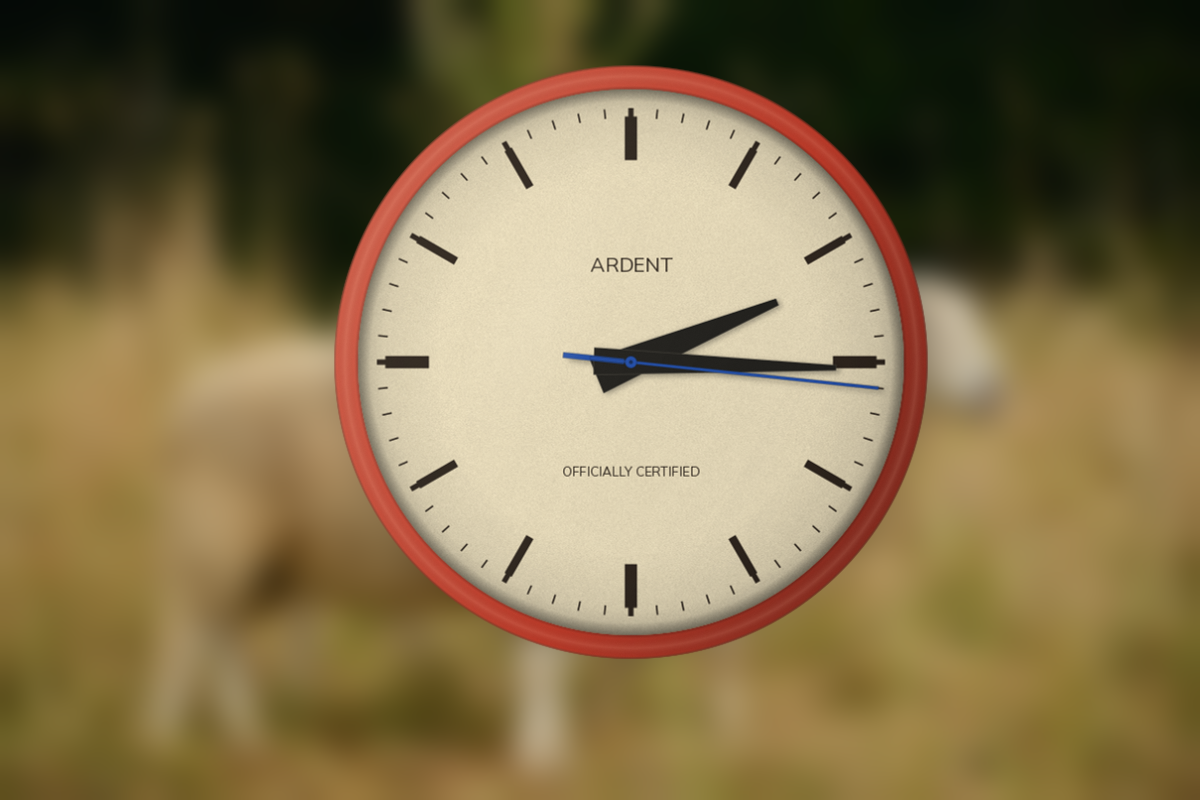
2h15m16s
